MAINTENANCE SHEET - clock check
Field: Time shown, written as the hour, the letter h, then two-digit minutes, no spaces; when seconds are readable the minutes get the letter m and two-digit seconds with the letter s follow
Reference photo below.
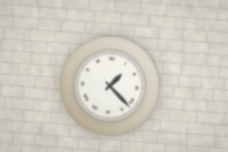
1h22
